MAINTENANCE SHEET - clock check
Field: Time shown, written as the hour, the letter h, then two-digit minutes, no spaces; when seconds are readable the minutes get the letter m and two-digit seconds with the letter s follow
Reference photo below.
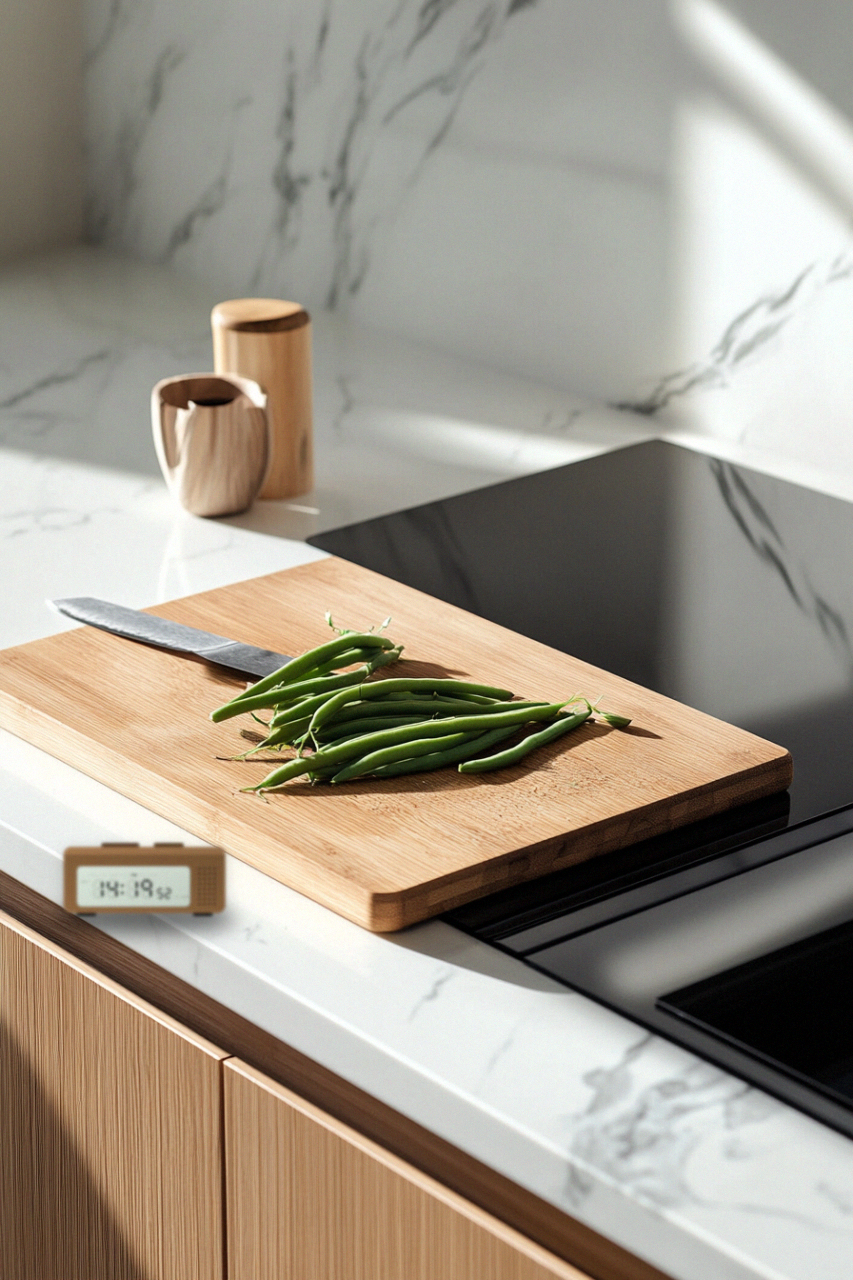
14h19
